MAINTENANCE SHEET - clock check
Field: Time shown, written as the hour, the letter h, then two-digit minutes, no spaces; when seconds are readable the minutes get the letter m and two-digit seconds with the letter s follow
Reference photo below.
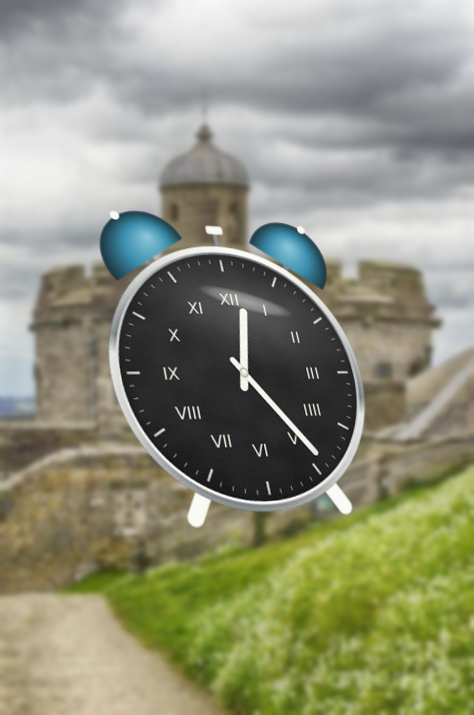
12h24
